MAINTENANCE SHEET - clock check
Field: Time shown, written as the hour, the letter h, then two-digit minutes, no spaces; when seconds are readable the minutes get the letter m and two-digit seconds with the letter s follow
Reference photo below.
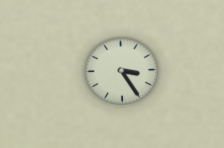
3h25
